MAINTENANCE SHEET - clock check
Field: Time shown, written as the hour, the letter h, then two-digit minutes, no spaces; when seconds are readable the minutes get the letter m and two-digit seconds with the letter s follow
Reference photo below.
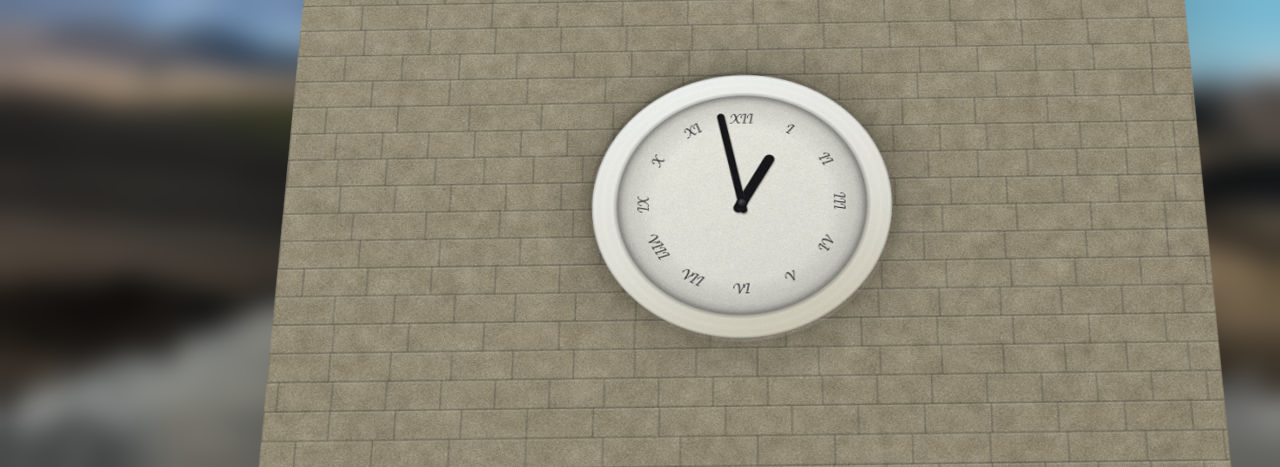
12h58
